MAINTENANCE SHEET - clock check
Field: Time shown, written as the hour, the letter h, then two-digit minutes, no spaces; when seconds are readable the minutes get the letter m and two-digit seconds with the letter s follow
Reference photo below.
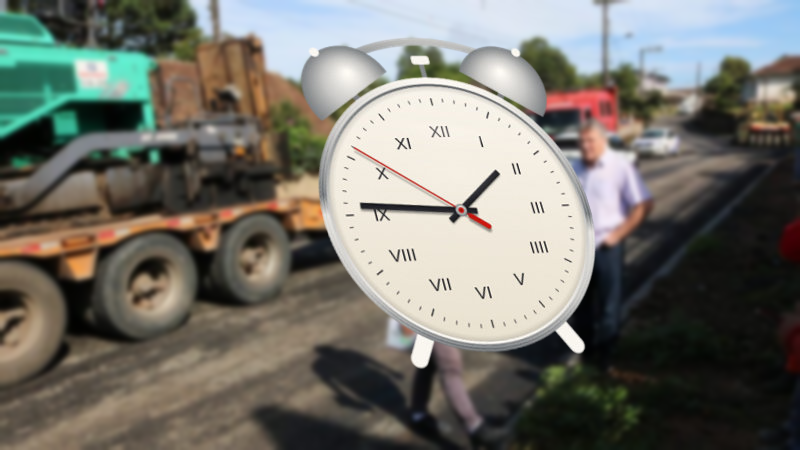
1h45m51s
